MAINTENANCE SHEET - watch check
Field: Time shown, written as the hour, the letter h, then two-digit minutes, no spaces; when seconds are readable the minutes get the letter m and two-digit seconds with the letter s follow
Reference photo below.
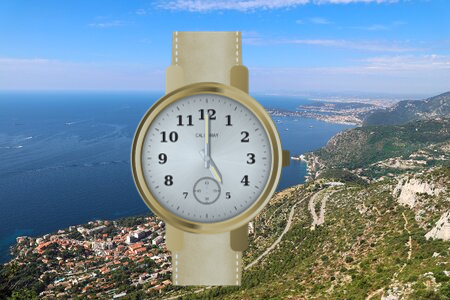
5h00
